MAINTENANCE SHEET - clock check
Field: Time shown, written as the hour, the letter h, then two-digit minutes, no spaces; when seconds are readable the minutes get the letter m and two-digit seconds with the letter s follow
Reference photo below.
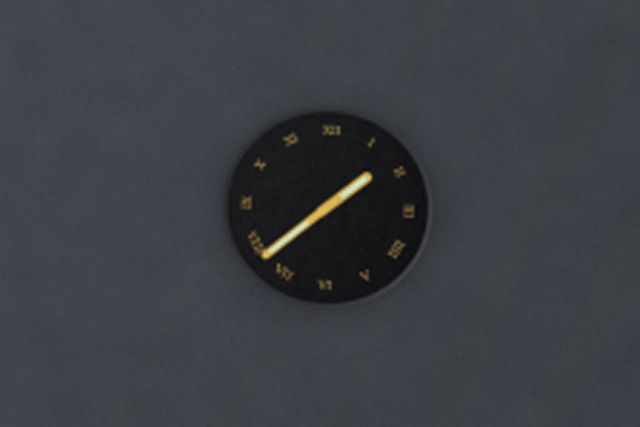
1h38
